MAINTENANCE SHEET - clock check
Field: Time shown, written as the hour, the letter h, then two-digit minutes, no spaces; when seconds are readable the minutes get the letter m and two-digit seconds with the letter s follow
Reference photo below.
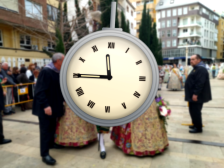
11h45
